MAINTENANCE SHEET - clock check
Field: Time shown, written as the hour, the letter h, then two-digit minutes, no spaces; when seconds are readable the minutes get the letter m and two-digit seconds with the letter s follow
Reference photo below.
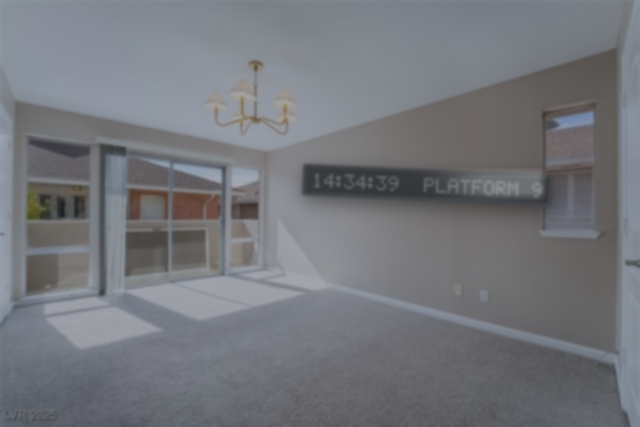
14h34m39s
